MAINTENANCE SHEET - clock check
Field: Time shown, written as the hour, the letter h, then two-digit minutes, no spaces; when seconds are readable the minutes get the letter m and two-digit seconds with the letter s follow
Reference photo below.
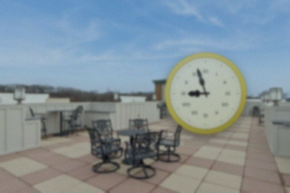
8h57
